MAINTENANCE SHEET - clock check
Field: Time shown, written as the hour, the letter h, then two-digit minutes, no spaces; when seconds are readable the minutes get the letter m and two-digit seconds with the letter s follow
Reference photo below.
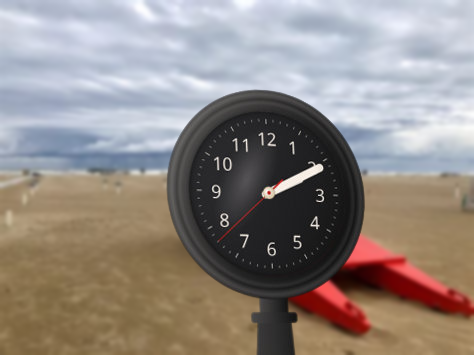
2h10m38s
